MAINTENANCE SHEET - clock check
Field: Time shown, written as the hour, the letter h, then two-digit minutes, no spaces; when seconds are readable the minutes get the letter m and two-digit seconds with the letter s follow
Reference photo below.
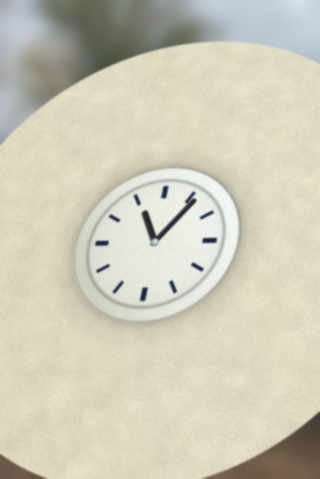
11h06
